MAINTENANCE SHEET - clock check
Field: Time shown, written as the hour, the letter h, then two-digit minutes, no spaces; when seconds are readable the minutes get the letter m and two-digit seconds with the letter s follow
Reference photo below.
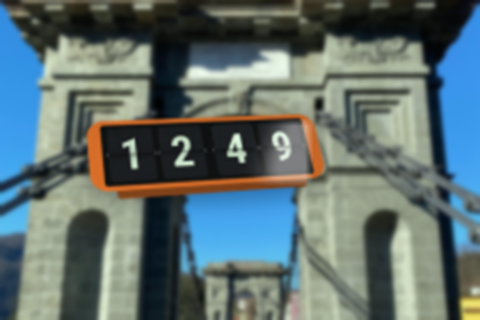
12h49
